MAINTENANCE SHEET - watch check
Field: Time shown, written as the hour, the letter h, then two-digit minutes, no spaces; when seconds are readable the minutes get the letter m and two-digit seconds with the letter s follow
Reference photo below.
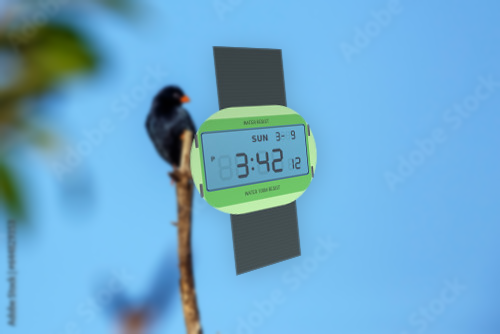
3h42m12s
